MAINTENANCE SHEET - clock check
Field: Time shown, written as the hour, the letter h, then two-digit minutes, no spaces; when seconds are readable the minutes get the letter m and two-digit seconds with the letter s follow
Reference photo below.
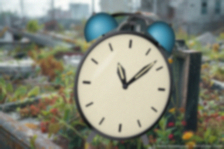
11h08
